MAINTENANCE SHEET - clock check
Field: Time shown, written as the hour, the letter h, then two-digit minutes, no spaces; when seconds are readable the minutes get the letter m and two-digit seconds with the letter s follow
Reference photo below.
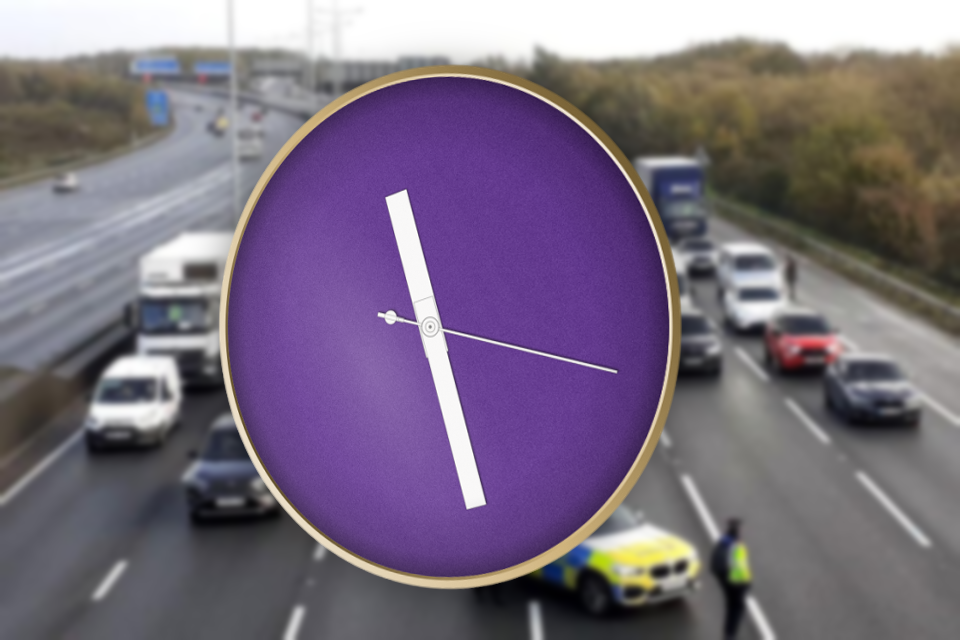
11h27m17s
